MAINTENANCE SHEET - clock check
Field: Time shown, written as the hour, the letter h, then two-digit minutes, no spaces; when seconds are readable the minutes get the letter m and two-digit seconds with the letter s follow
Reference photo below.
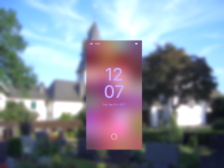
12h07
